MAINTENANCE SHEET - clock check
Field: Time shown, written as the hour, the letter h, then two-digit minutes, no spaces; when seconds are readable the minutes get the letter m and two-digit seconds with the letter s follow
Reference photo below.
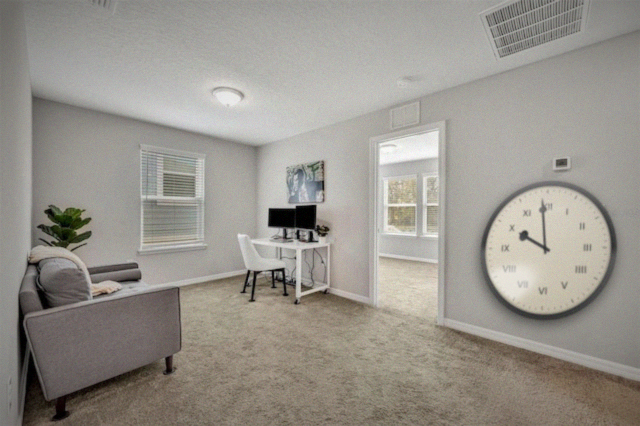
9h59
